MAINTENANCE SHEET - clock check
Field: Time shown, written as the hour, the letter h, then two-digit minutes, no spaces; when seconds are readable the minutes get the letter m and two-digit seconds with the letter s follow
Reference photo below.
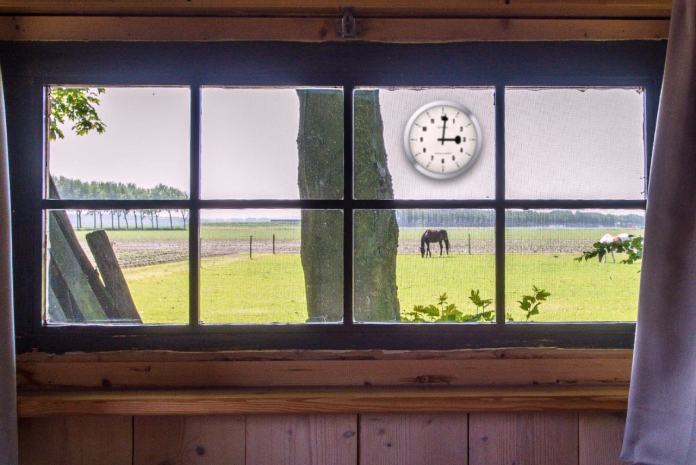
3h01
